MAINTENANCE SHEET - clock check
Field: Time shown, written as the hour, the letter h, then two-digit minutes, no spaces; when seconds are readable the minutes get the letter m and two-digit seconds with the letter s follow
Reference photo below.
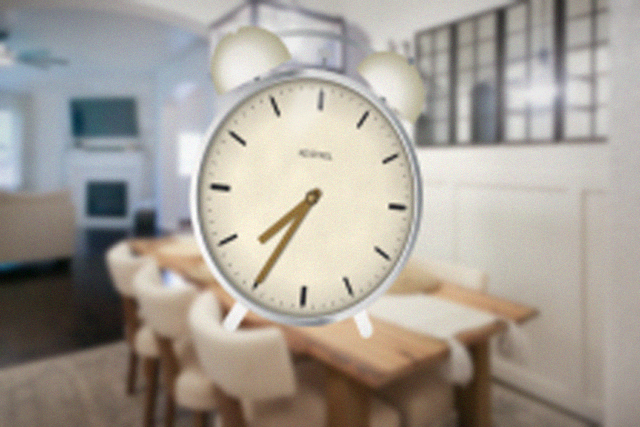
7h35
